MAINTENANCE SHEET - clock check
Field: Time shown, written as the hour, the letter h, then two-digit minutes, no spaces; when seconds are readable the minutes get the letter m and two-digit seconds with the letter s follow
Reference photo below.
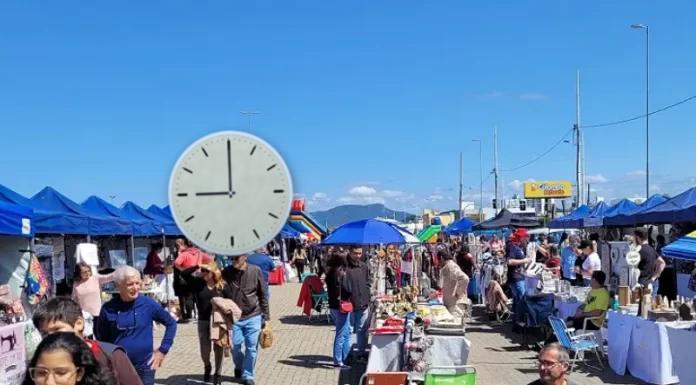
9h00
